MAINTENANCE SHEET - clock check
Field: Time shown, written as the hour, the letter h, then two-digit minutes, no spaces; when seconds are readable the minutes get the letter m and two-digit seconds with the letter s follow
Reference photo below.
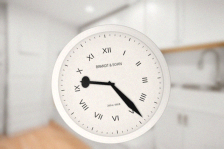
9h24
